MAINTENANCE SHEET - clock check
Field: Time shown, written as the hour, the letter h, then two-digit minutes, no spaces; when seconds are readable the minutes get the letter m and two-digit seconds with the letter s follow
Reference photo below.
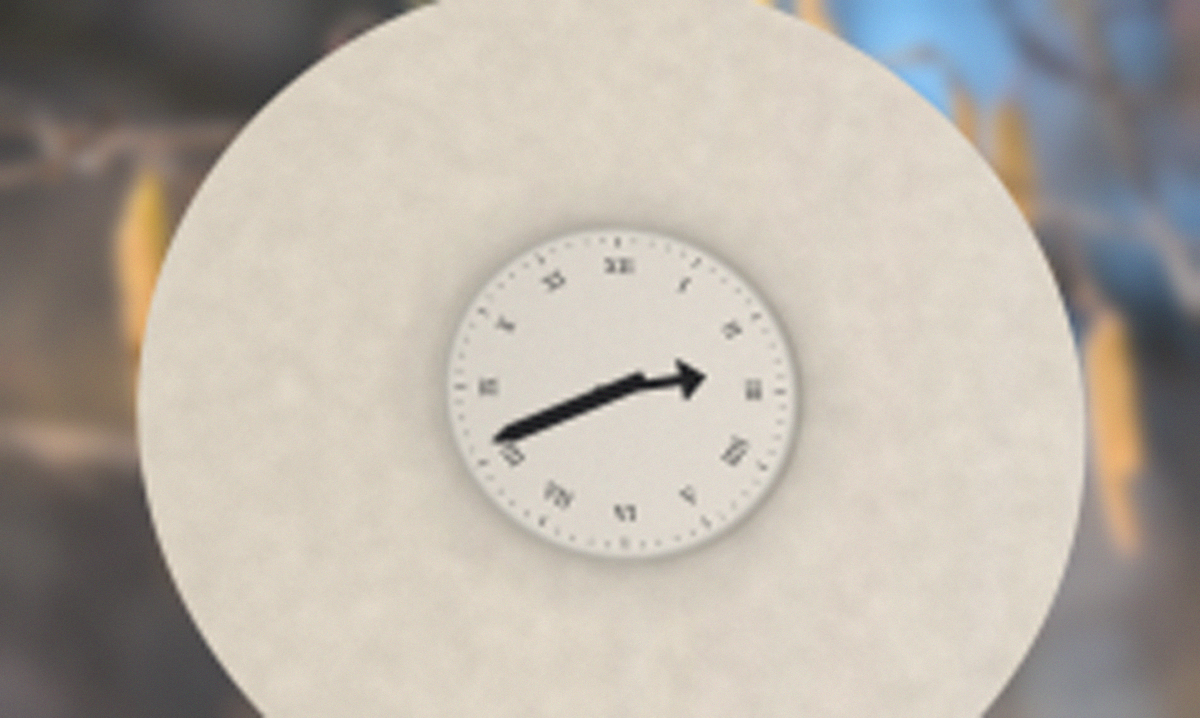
2h41
